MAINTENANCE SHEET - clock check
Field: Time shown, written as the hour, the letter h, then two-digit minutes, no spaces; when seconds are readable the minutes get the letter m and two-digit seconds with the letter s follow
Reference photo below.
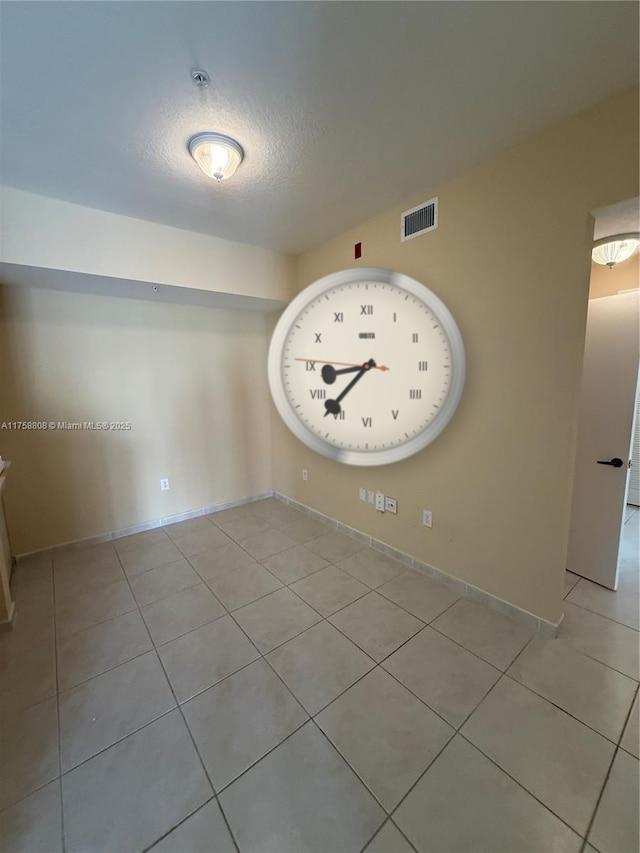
8h36m46s
